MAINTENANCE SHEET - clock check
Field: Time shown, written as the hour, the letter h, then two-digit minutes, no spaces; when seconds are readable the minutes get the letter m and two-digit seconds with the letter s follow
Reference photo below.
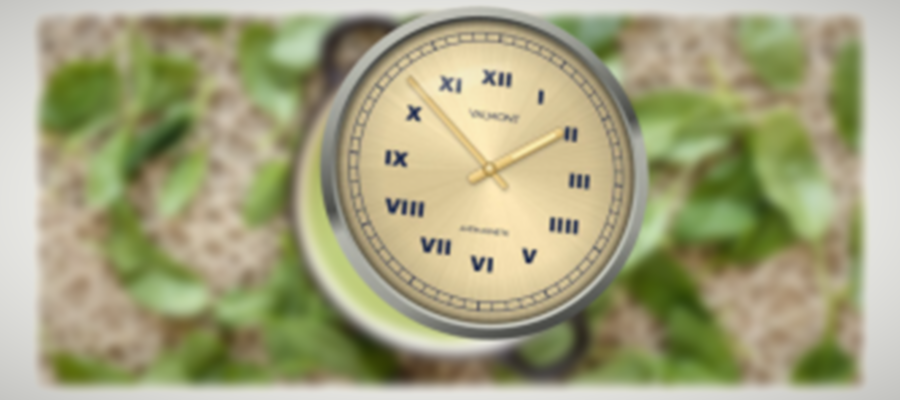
1h52
